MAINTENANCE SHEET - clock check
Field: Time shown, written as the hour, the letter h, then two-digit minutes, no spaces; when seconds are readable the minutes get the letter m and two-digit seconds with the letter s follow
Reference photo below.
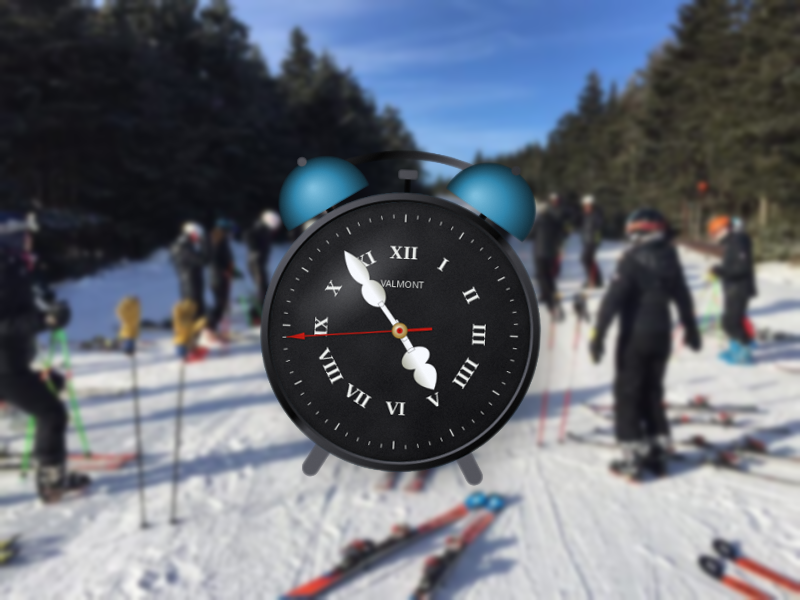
4h53m44s
